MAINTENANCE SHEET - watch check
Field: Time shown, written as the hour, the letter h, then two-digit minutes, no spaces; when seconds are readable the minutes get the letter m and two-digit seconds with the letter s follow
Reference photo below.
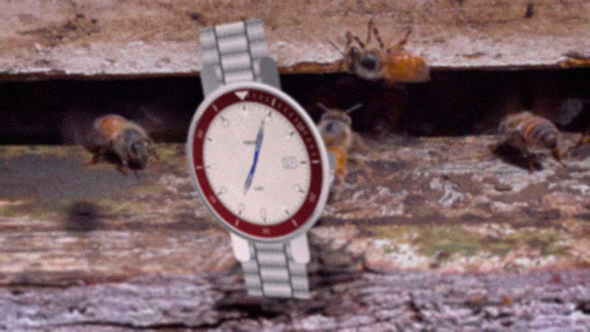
7h04
